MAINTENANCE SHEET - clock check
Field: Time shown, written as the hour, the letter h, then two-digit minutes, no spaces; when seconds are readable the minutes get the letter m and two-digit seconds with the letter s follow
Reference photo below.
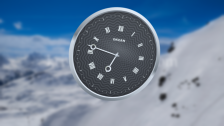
6h47
